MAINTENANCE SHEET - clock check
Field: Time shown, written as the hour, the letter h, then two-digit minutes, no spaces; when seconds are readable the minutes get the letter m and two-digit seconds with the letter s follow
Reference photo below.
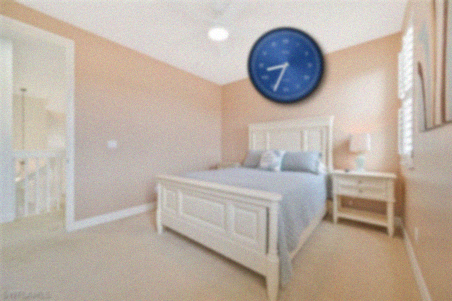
8h34
